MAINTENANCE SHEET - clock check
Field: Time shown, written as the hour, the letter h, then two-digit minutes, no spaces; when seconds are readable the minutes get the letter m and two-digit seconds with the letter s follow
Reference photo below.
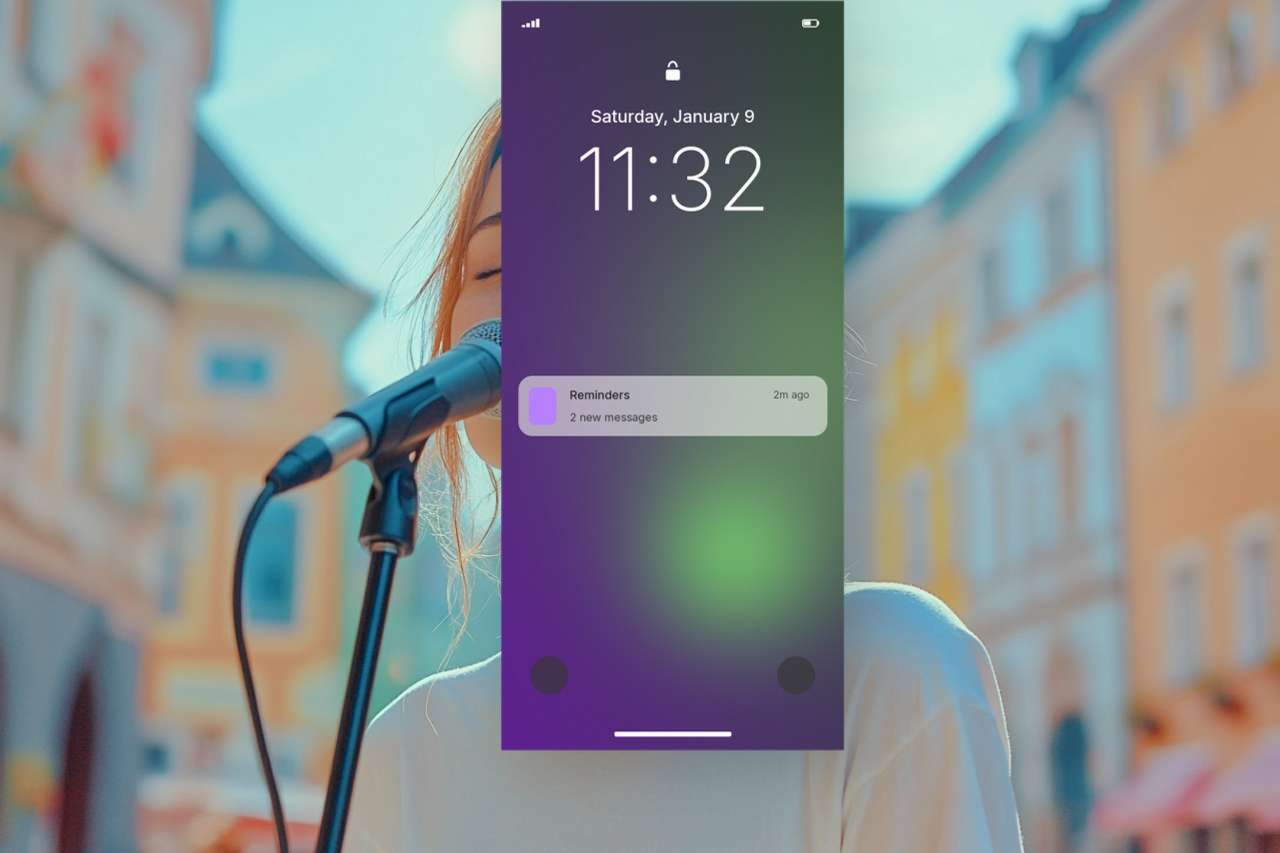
11h32
